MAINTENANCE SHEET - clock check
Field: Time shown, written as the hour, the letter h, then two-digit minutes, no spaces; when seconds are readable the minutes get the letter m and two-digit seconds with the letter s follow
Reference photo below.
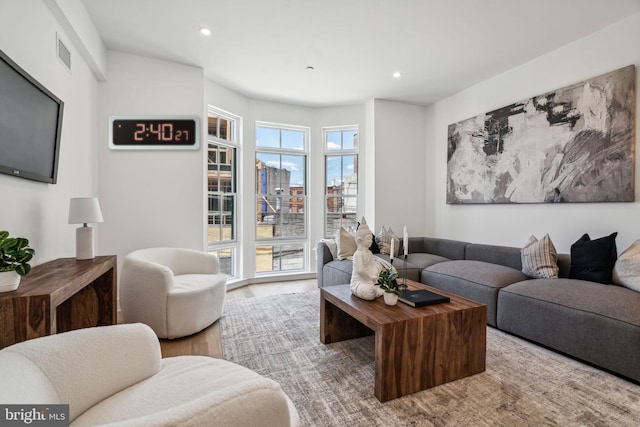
2h40
